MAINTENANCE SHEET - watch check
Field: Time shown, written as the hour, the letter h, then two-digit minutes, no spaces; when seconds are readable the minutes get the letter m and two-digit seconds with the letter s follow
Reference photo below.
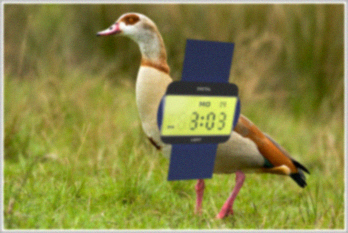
3h03
